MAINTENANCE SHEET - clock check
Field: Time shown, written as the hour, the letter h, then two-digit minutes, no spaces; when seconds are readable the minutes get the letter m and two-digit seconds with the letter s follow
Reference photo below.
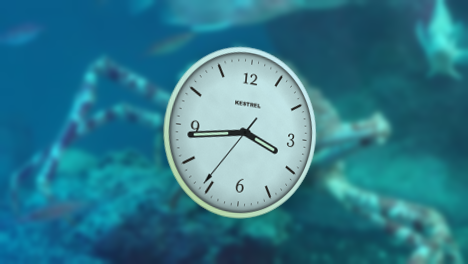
3h43m36s
